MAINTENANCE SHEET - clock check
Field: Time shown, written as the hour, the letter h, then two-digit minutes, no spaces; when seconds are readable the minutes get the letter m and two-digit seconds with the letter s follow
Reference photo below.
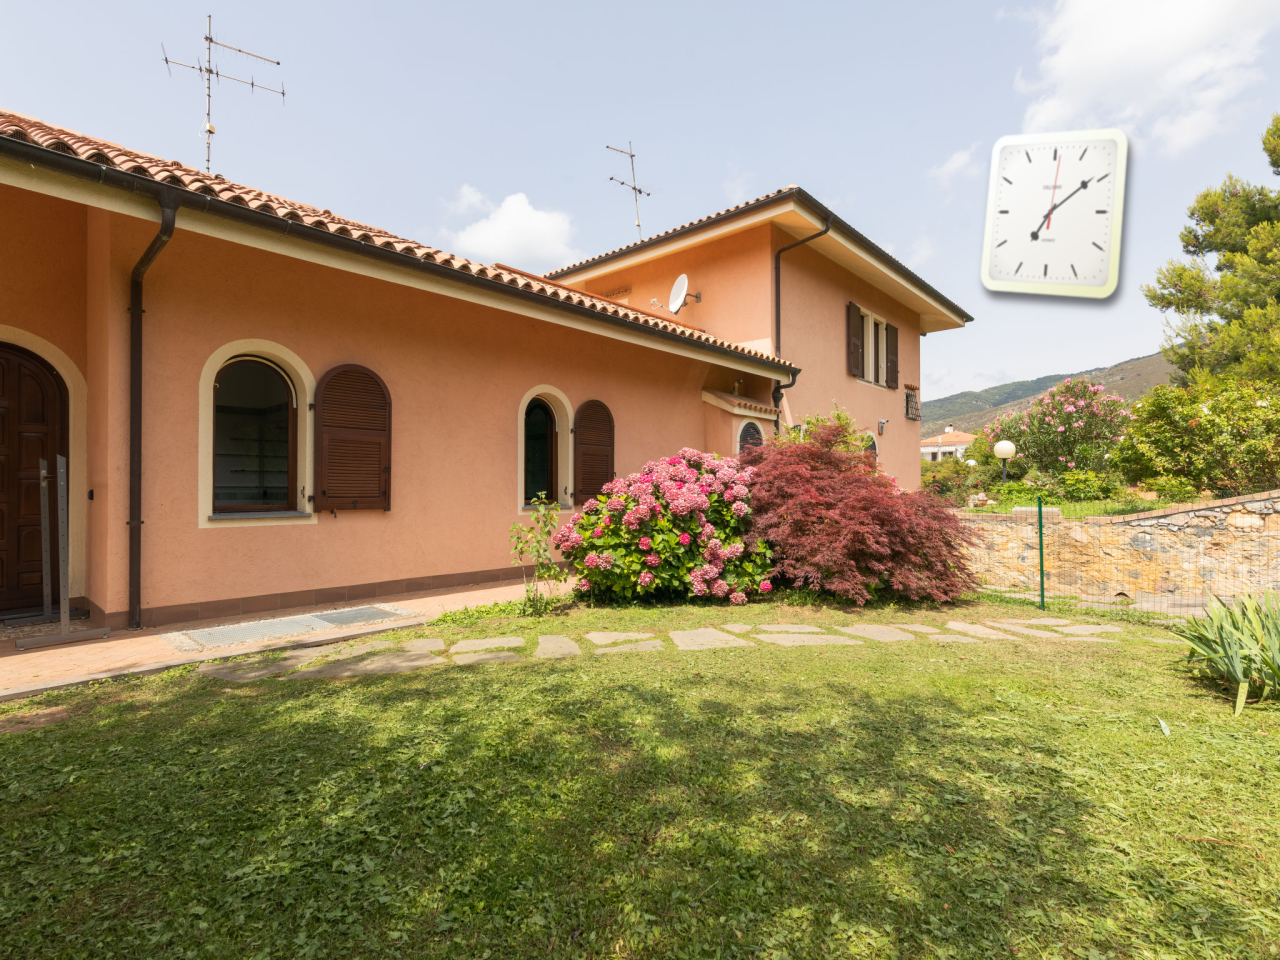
7h09m01s
